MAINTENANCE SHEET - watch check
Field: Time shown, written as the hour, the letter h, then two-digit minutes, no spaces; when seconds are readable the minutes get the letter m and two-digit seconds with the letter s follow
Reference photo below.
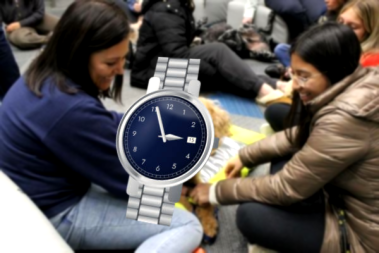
2h56
